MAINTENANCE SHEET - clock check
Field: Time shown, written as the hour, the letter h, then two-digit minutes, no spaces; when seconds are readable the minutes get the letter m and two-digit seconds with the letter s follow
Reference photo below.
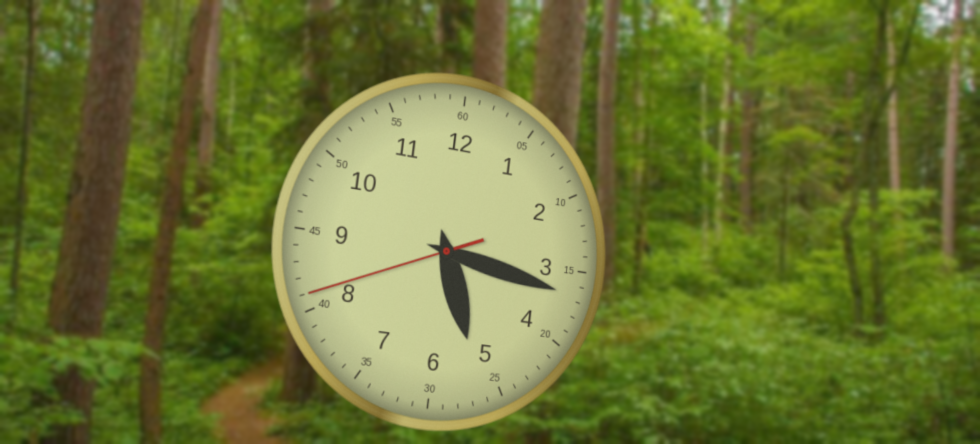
5h16m41s
